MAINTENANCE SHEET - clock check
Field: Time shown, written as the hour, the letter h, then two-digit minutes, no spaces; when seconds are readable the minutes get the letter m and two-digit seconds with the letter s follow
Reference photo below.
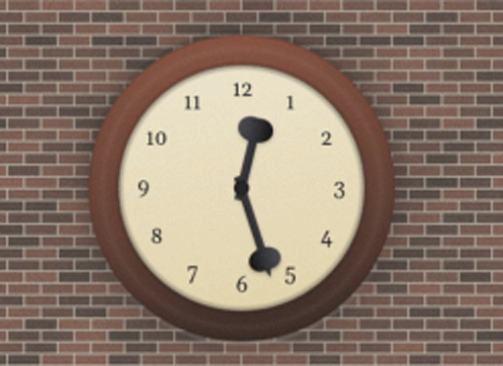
12h27
